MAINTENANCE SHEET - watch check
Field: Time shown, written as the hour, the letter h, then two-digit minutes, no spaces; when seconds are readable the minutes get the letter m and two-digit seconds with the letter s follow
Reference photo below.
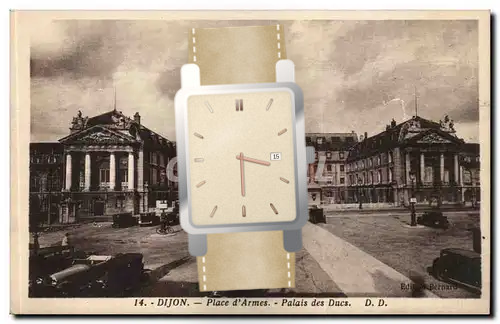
3h30
